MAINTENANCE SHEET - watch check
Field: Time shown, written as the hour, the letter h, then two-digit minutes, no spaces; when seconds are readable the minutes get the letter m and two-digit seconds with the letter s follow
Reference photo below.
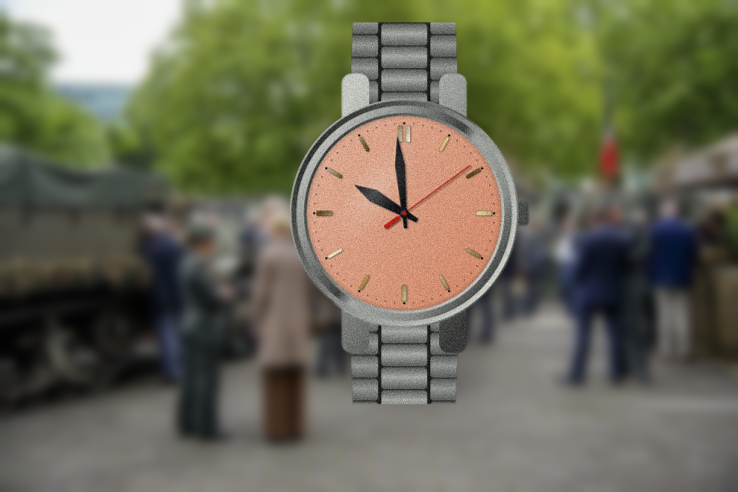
9h59m09s
